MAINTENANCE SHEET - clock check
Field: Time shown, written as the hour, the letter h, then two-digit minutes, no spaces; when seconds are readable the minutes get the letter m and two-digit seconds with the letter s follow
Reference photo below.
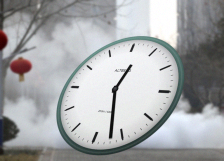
12h27
